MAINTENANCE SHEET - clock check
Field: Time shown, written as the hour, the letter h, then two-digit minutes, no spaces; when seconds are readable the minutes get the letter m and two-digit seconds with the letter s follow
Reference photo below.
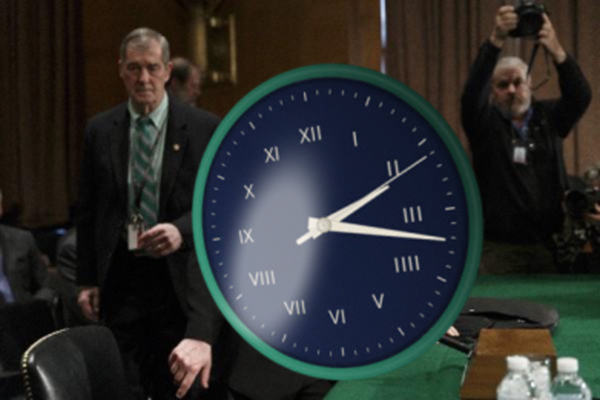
2h17m11s
